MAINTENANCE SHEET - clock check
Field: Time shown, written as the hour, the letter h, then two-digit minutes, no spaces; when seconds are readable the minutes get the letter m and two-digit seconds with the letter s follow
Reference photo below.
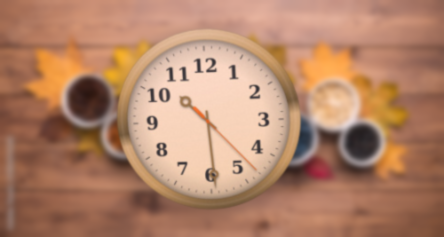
10h29m23s
